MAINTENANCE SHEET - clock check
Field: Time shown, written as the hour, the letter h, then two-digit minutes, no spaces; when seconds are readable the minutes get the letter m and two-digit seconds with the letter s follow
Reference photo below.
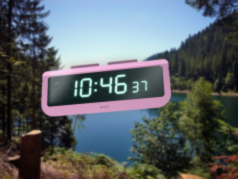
10h46m37s
